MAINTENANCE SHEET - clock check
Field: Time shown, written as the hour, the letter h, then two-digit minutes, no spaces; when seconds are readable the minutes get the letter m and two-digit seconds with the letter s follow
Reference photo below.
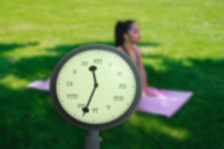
11h33
